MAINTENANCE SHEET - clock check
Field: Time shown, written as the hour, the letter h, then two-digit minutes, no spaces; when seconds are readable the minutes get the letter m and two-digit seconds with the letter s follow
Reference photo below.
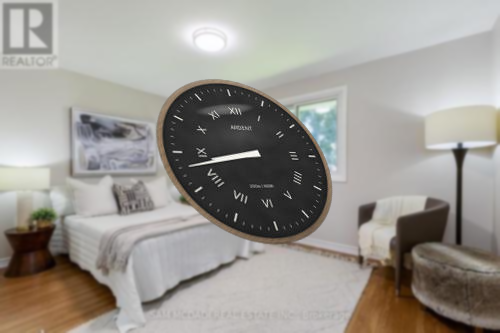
8h43
